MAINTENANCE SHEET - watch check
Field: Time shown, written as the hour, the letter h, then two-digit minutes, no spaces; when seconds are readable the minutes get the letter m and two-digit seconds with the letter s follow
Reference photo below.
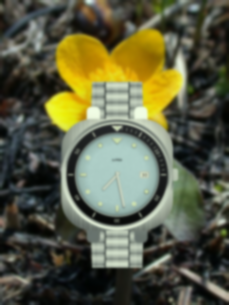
7h28
